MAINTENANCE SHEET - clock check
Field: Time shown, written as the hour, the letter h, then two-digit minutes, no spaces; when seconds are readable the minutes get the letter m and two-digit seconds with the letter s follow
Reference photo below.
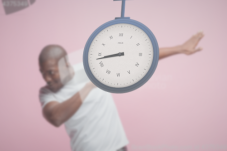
8h43
